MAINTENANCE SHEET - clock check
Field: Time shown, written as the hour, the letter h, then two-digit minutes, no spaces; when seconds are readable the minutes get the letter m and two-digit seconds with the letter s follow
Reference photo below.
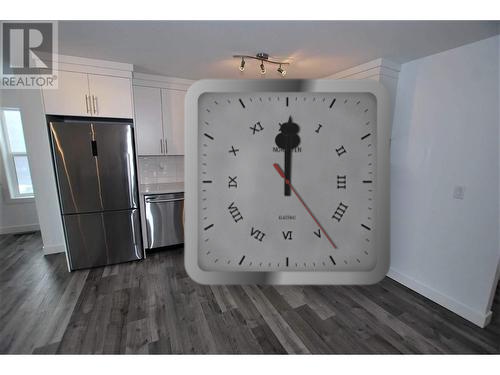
12h00m24s
